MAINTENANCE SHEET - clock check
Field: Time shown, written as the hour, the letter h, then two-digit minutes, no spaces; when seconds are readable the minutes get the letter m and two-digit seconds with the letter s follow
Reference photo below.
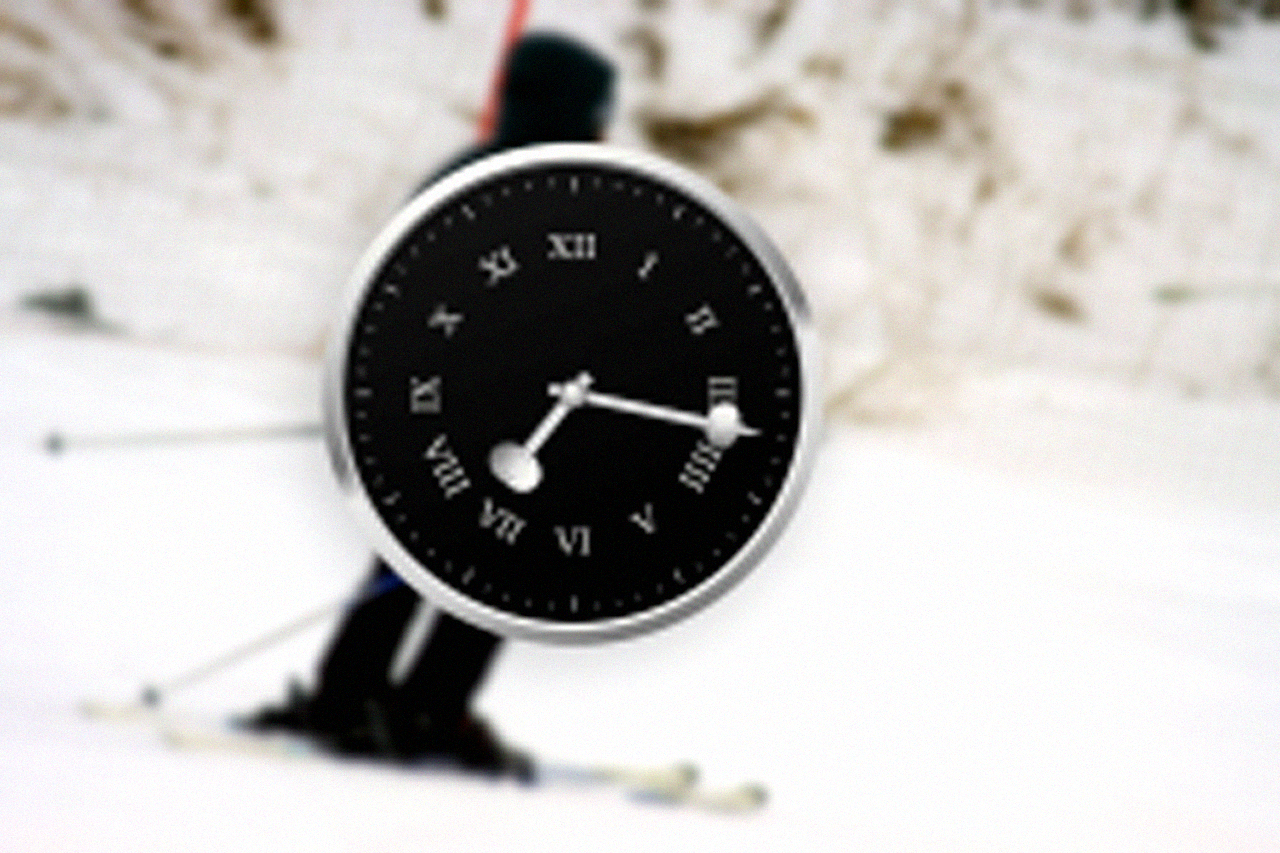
7h17
